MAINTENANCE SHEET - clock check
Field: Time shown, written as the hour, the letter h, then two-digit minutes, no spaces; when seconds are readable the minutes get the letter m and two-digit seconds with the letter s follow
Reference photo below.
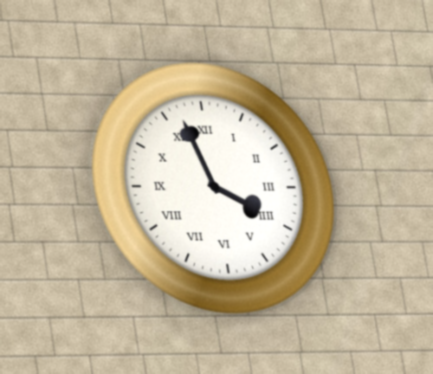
3h57
